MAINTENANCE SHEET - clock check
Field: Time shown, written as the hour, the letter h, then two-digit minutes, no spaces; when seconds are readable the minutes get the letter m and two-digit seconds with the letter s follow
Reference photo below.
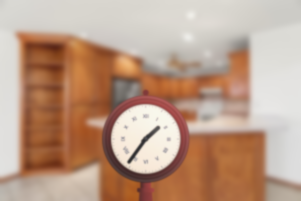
1h36
